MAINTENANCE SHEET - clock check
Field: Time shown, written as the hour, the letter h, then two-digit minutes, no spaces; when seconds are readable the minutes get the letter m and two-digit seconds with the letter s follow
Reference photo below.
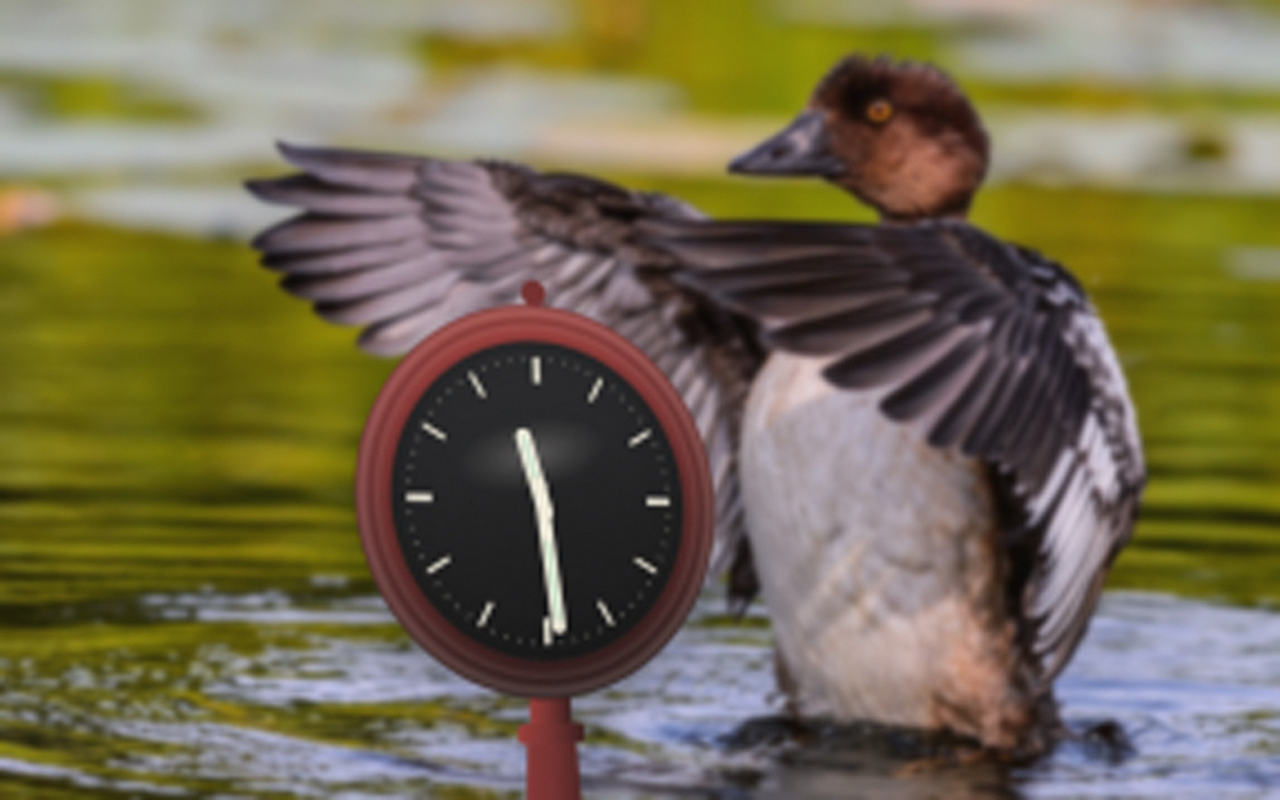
11h29
